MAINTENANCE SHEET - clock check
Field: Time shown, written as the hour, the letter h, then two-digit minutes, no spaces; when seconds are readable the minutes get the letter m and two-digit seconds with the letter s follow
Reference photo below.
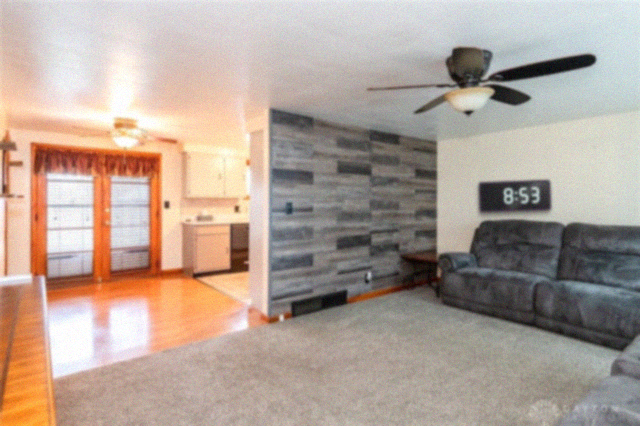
8h53
